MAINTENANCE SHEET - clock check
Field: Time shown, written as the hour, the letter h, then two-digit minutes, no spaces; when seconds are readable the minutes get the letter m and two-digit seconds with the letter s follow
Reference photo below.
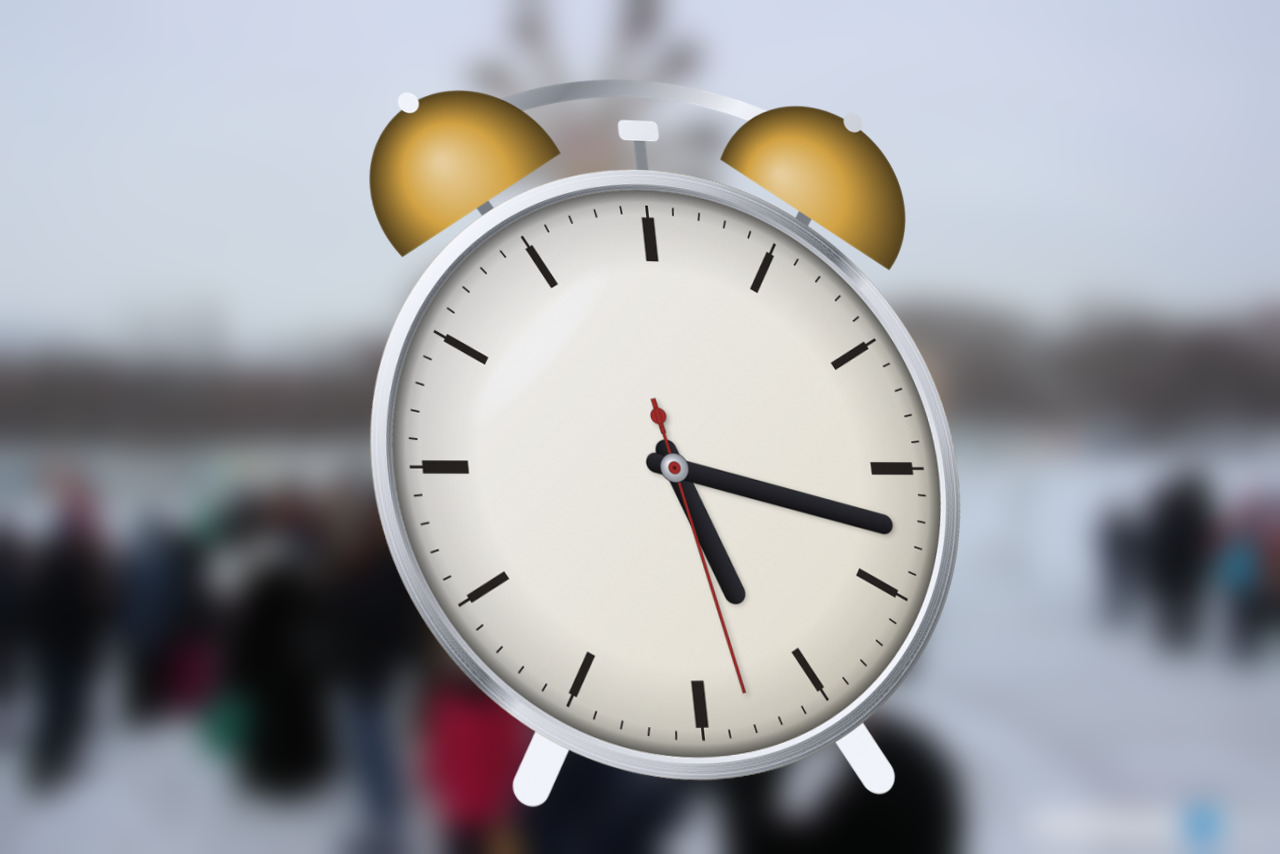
5h17m28s
